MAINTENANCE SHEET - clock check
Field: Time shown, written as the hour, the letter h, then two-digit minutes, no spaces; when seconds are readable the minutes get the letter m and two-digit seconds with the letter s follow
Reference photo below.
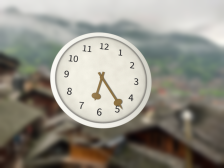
6h24
